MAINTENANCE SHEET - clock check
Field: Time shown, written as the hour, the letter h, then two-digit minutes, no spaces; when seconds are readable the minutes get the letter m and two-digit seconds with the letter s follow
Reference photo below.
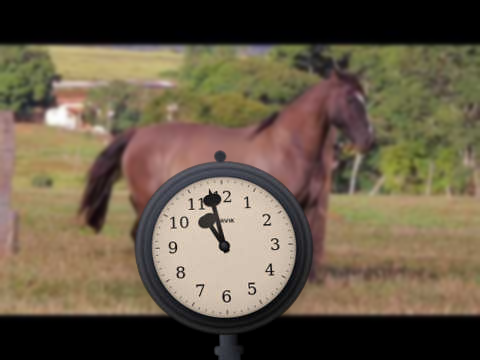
10h58
